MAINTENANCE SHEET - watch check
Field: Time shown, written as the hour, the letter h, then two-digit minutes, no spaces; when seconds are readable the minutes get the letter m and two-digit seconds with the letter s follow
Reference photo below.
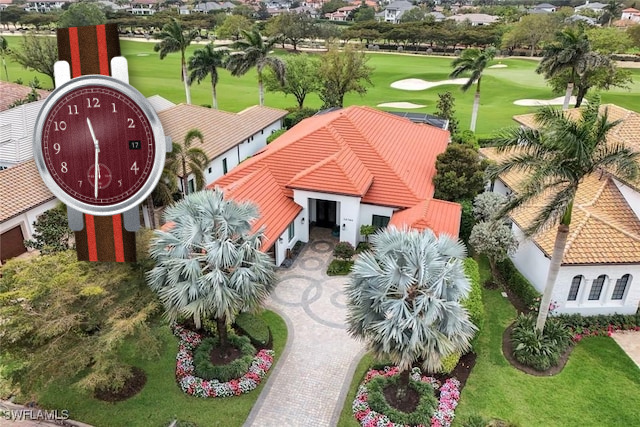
11h31
